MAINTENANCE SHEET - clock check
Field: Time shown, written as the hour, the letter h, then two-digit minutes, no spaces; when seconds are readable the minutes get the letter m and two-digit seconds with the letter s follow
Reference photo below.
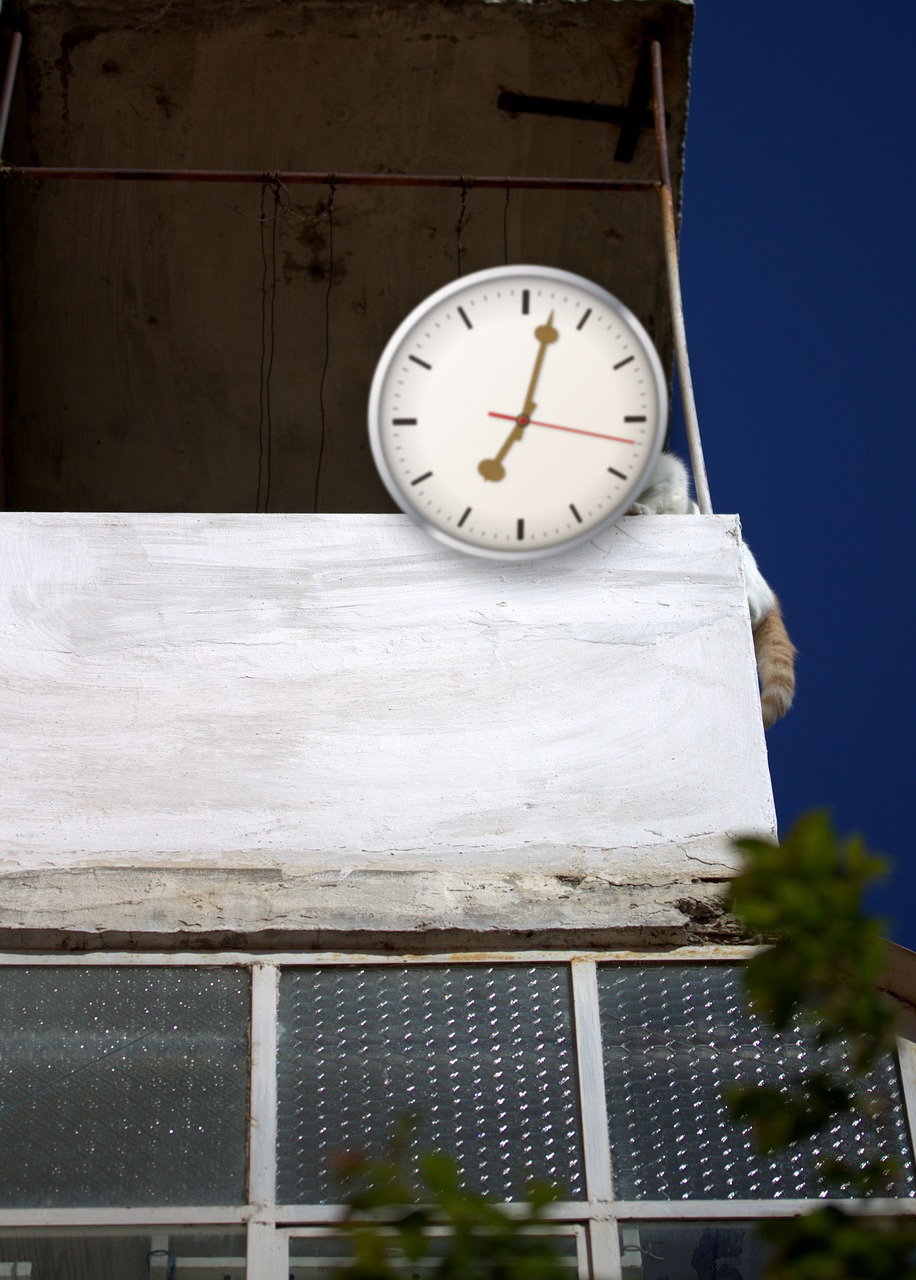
7h02m17s
